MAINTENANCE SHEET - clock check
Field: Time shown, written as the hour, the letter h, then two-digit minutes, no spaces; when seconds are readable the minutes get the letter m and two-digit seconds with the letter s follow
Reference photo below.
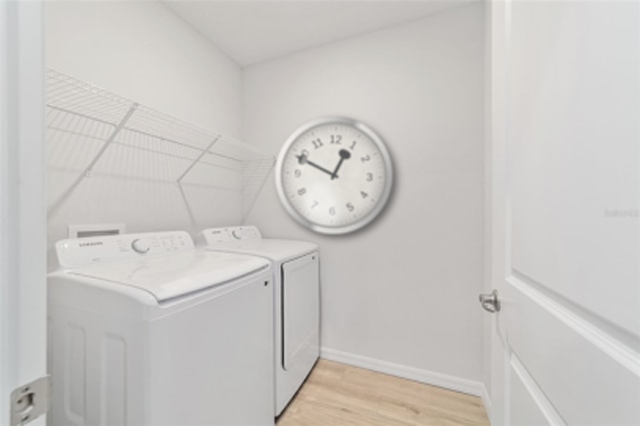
12h49
